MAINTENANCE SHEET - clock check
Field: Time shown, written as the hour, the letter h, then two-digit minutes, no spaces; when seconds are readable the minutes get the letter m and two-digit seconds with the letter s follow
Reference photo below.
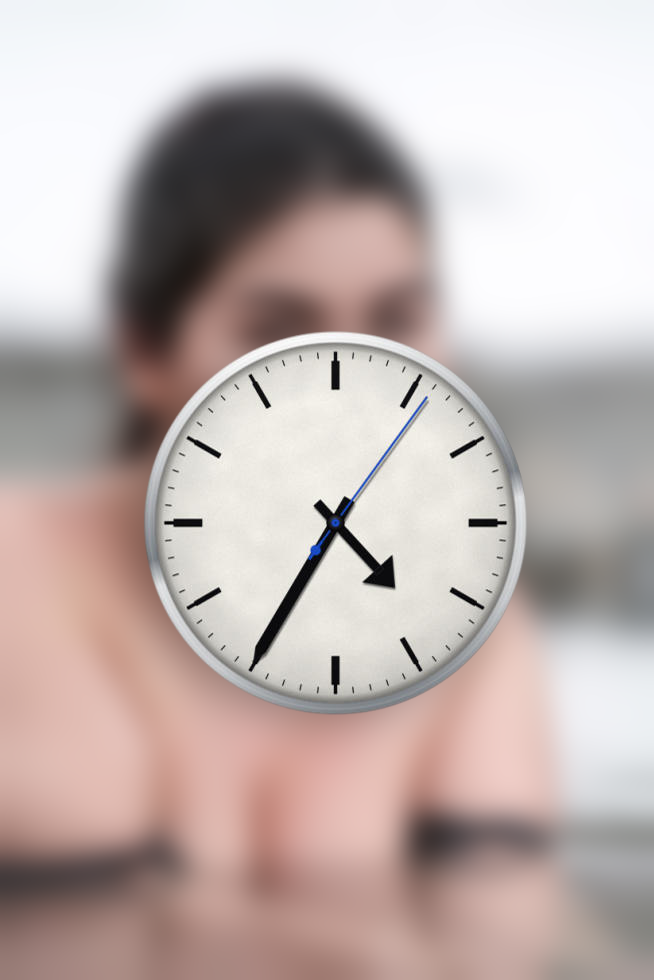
4h35m06s
